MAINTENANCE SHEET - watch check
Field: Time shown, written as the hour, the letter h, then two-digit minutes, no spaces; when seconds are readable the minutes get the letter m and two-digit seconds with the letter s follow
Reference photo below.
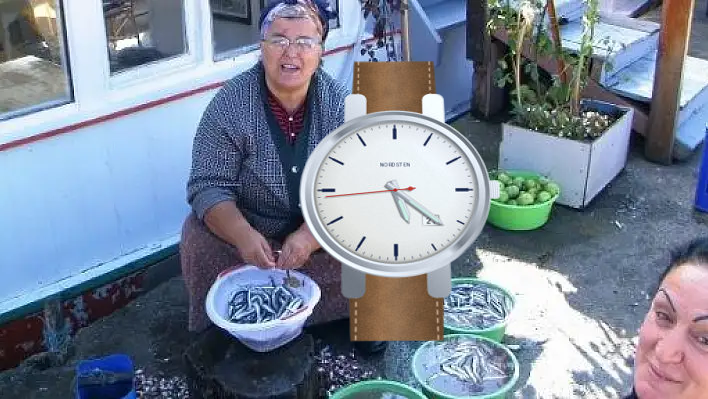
5h21m44s
